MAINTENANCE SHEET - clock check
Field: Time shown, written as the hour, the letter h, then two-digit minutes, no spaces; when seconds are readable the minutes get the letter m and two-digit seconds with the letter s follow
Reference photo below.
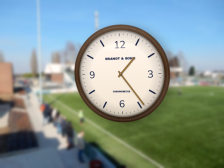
1h24
